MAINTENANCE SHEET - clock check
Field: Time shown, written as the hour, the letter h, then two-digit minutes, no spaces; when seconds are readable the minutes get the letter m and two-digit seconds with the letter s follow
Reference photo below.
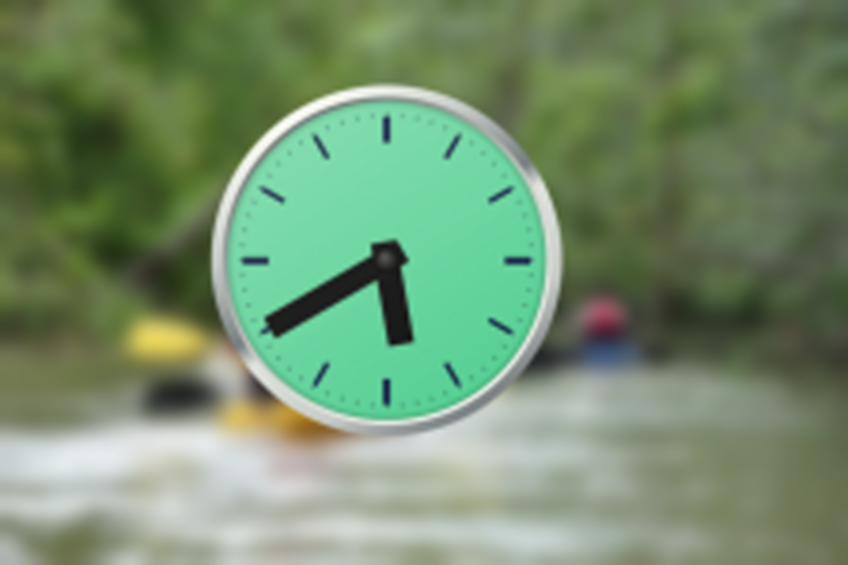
5h40
